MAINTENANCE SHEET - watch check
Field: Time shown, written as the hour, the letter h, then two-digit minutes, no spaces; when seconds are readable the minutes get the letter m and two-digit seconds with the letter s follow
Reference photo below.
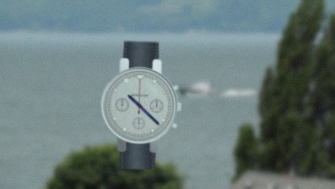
10h22
